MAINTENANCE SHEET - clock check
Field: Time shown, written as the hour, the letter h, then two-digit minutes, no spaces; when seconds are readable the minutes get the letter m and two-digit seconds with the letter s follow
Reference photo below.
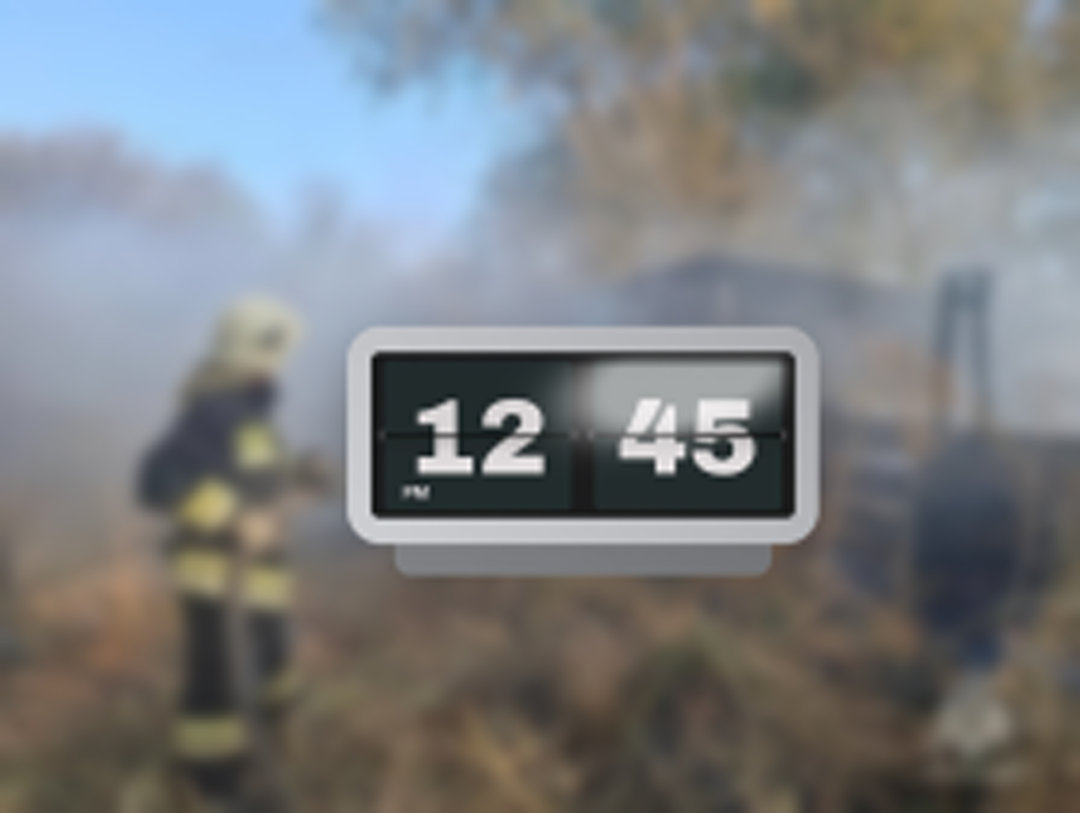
12h45
